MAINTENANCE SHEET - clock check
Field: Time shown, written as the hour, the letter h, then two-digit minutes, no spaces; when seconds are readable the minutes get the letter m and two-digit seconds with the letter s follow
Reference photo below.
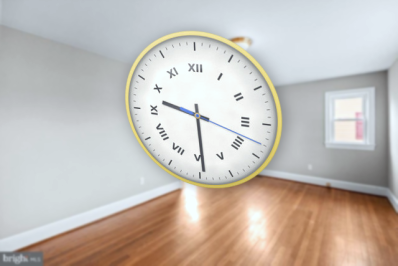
9h29m18s
